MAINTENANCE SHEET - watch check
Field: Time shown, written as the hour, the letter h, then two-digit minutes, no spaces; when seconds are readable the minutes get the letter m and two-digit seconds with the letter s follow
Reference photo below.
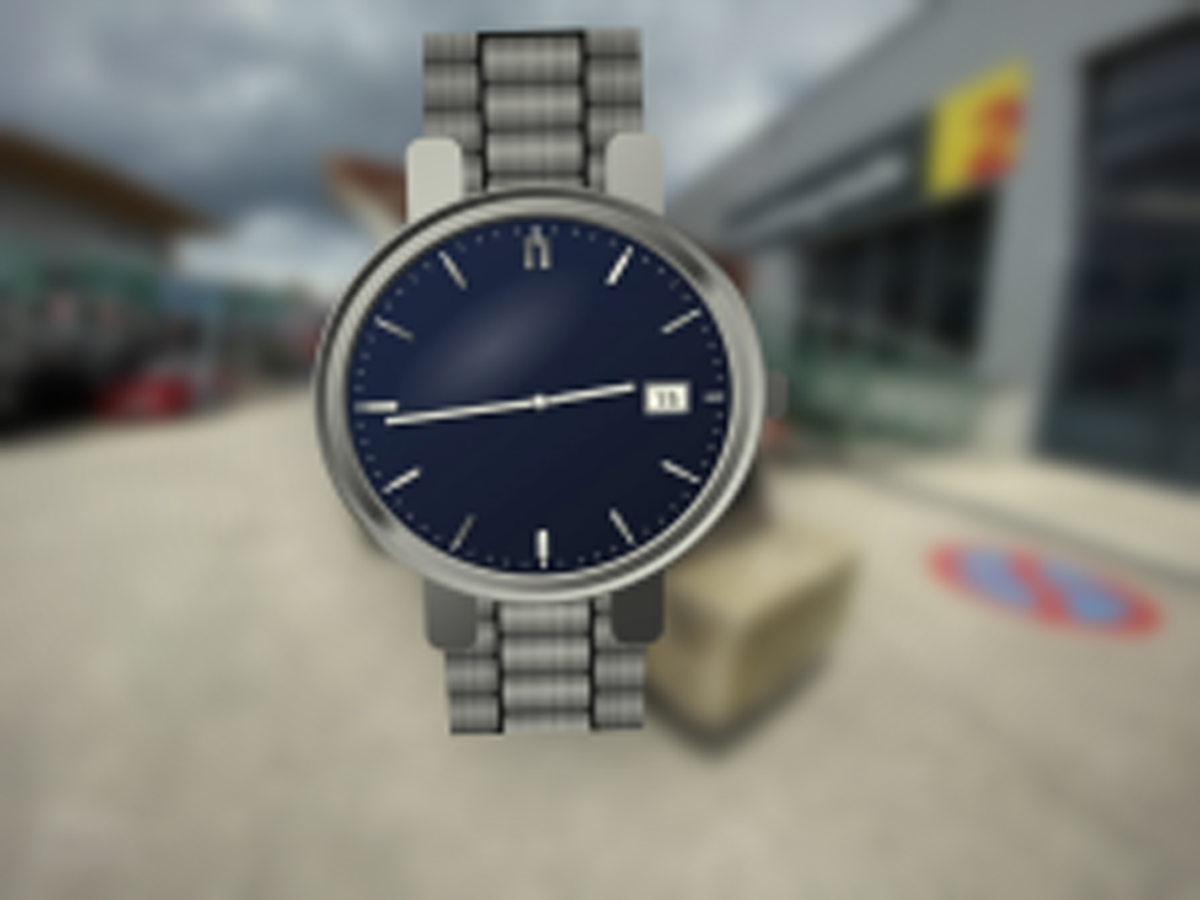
2h44
